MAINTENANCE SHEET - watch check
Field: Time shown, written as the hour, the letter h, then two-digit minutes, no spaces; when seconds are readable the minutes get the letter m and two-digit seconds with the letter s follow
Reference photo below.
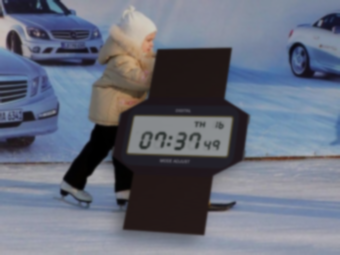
7h37m49s
